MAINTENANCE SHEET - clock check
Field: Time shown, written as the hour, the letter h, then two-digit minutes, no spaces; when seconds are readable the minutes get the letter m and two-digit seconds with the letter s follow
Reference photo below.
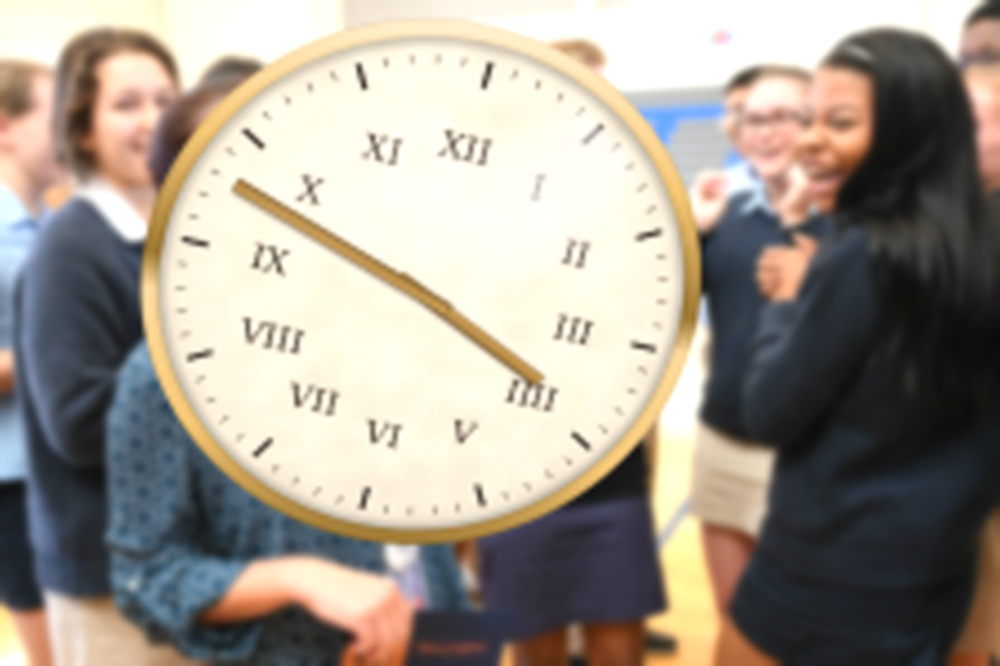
3h48
